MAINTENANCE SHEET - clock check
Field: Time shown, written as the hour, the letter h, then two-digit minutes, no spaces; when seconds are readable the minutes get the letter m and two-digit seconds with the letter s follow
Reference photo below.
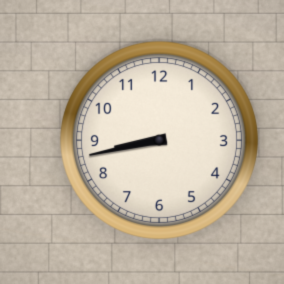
8h43
